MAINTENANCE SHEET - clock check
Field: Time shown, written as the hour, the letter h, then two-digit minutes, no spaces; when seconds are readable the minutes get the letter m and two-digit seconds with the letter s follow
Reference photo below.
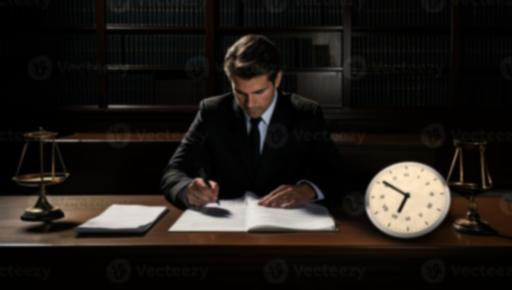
6h51
